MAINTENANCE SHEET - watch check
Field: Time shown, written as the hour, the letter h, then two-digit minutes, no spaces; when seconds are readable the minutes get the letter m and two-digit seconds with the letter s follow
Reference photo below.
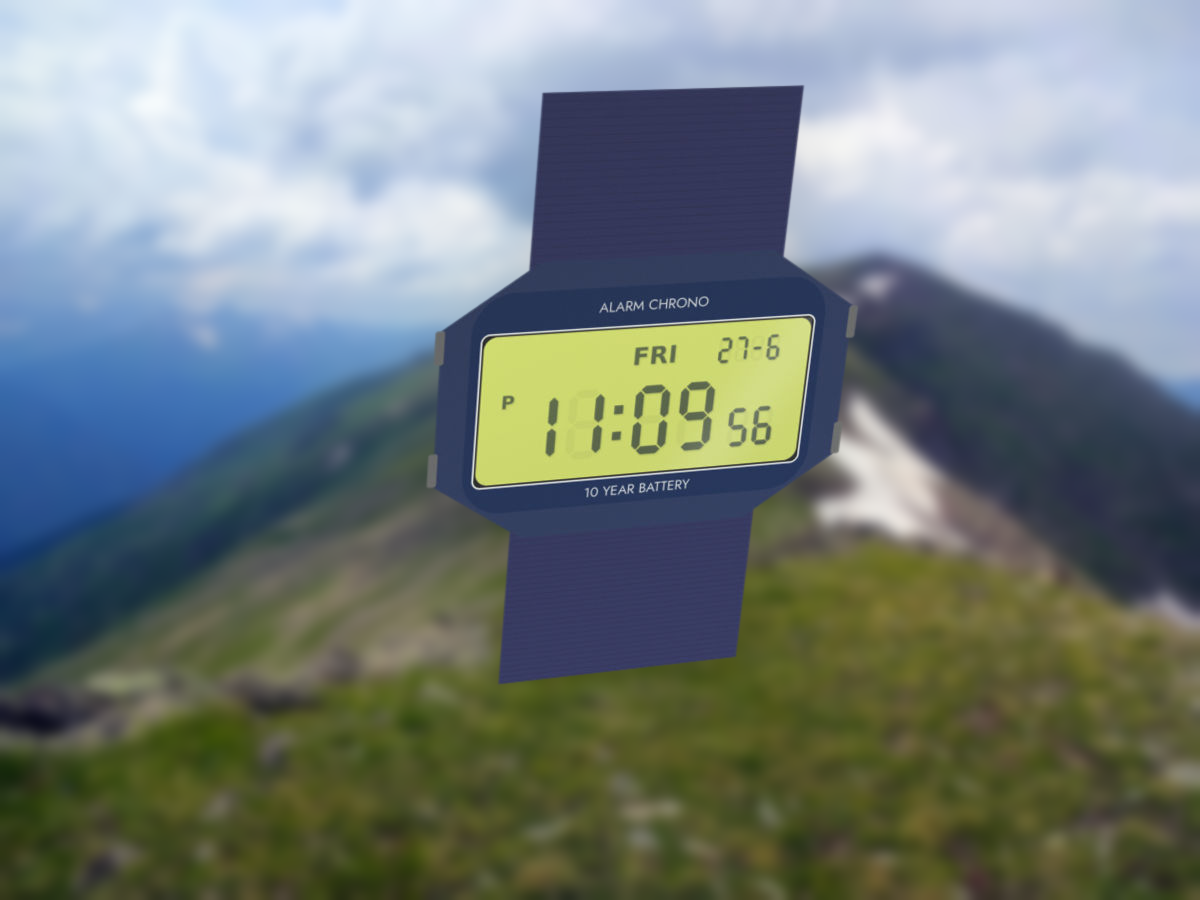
11h09m56s
